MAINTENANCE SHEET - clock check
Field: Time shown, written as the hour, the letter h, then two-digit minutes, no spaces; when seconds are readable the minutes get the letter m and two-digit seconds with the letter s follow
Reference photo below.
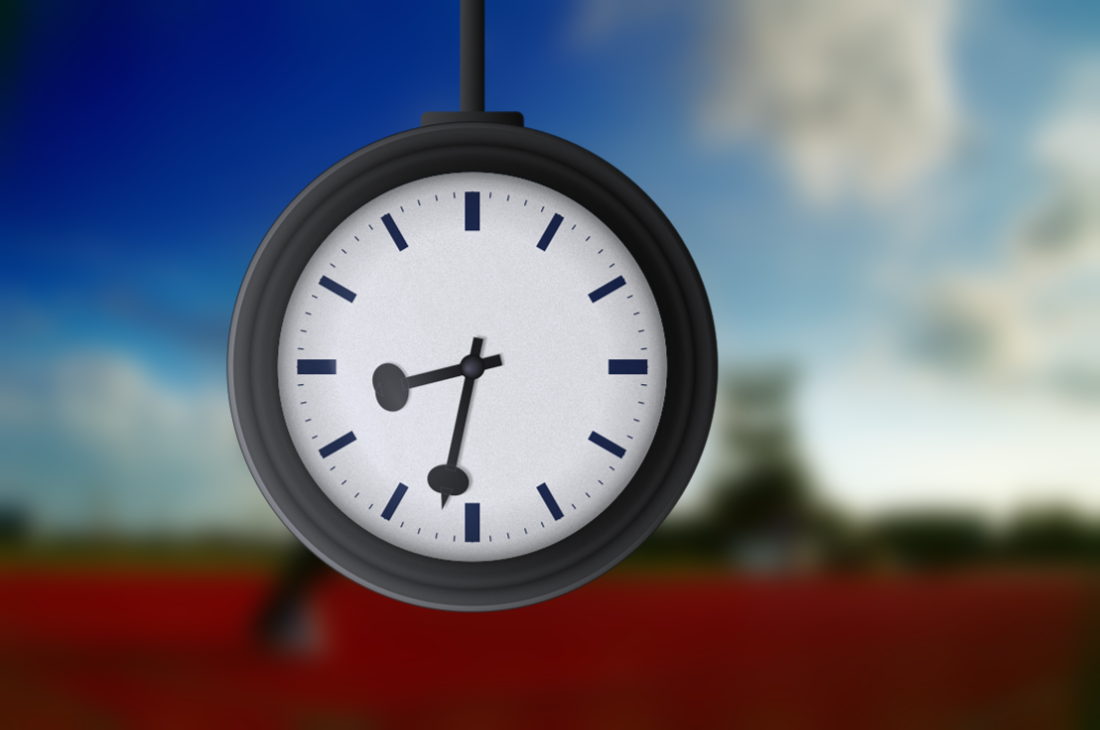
8h32
